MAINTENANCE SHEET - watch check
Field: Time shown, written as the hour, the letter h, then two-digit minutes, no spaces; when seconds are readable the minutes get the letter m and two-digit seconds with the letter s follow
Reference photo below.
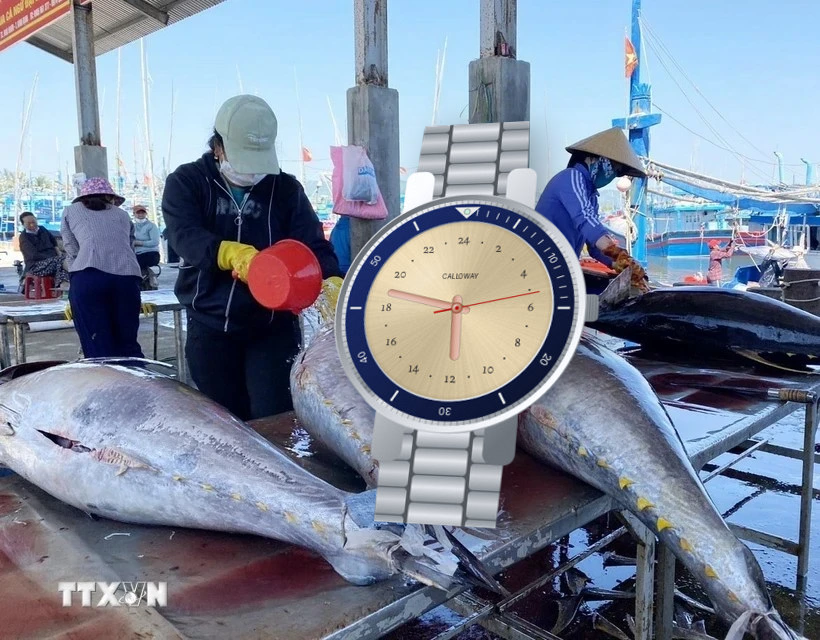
11h47m13s
